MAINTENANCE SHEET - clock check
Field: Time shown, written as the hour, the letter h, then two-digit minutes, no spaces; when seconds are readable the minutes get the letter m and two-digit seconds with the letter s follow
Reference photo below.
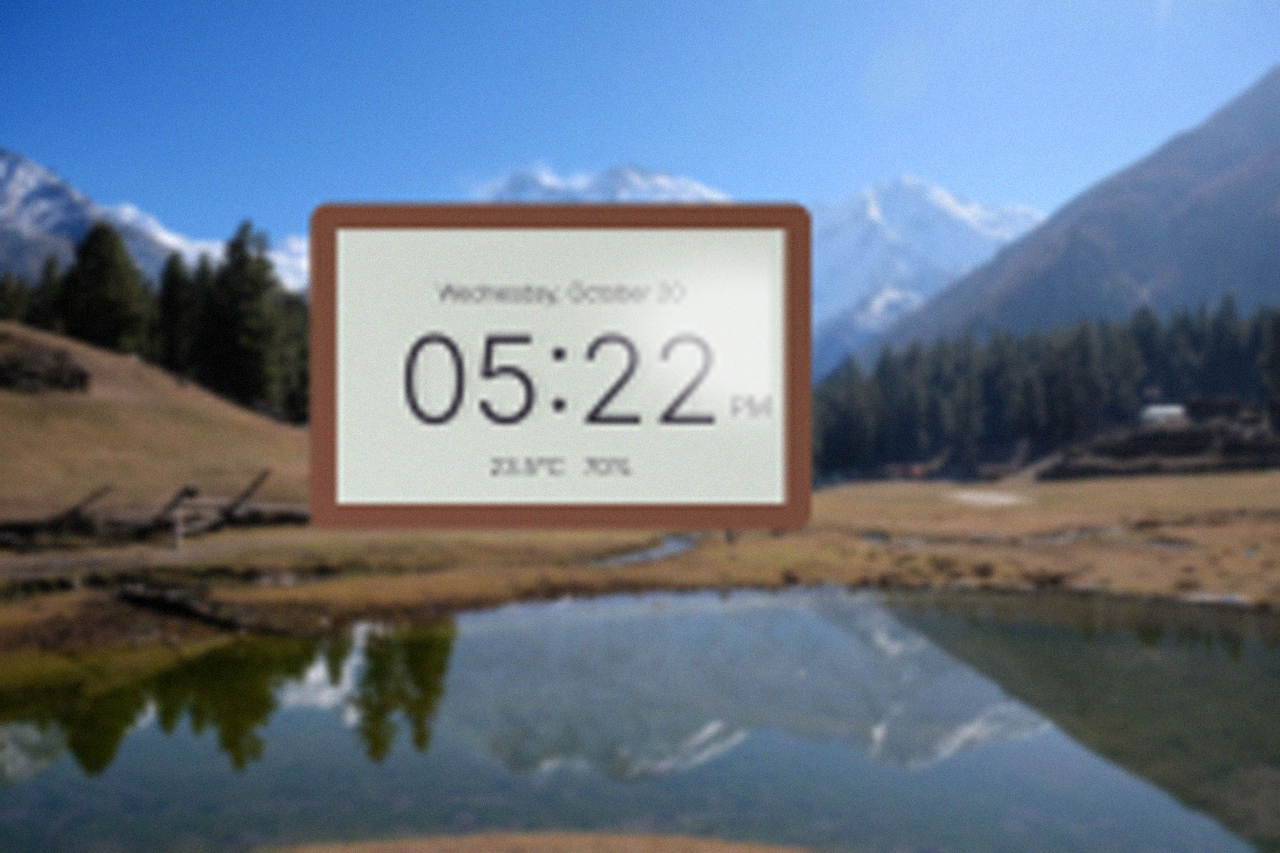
5h22
